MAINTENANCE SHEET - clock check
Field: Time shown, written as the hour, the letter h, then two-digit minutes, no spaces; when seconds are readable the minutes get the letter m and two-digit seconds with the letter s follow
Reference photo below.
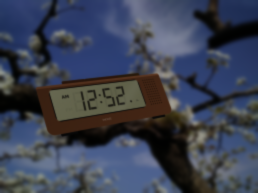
12h52
